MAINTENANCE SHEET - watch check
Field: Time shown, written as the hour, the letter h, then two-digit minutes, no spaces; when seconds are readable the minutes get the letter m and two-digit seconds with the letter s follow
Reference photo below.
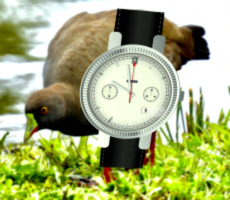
9h58
